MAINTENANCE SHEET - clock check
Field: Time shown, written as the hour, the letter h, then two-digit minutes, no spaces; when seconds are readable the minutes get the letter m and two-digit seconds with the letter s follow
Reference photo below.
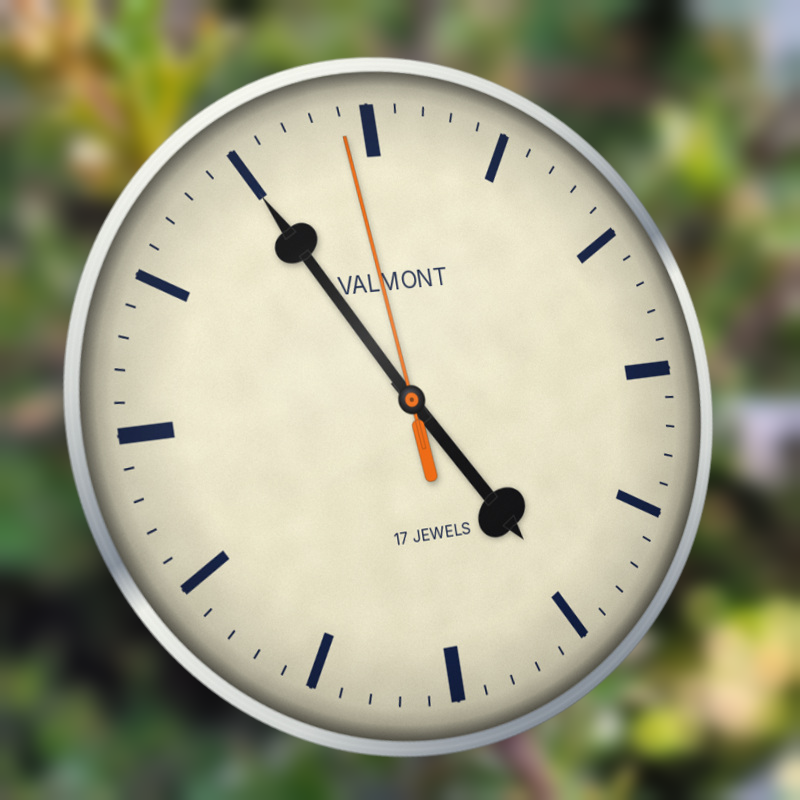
4h54m59s
